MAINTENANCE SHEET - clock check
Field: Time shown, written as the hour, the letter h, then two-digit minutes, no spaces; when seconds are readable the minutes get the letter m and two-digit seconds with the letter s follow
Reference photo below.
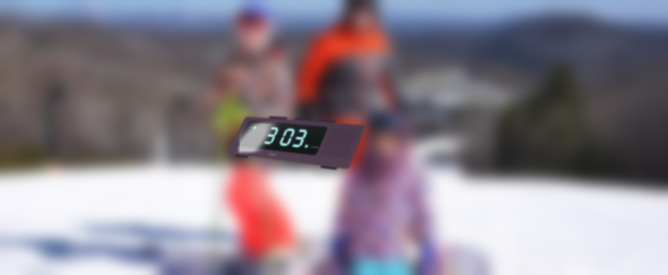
3h03
